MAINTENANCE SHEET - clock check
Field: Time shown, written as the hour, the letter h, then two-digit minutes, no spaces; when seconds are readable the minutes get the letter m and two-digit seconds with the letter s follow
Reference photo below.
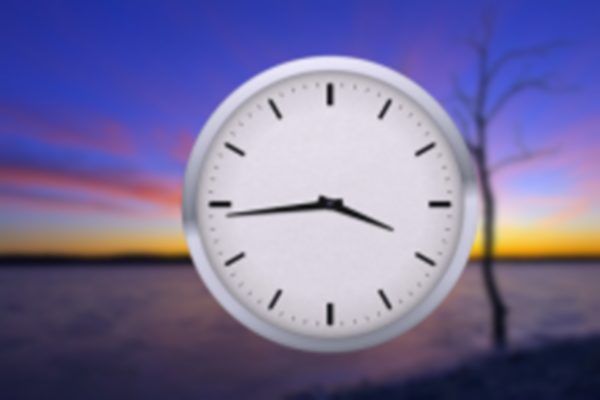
3h44
